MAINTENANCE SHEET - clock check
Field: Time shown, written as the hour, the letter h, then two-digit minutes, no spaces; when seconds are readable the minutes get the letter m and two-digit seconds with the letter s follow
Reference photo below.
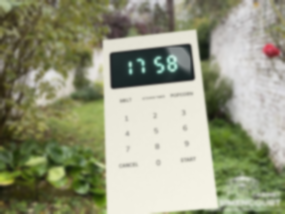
17h58
